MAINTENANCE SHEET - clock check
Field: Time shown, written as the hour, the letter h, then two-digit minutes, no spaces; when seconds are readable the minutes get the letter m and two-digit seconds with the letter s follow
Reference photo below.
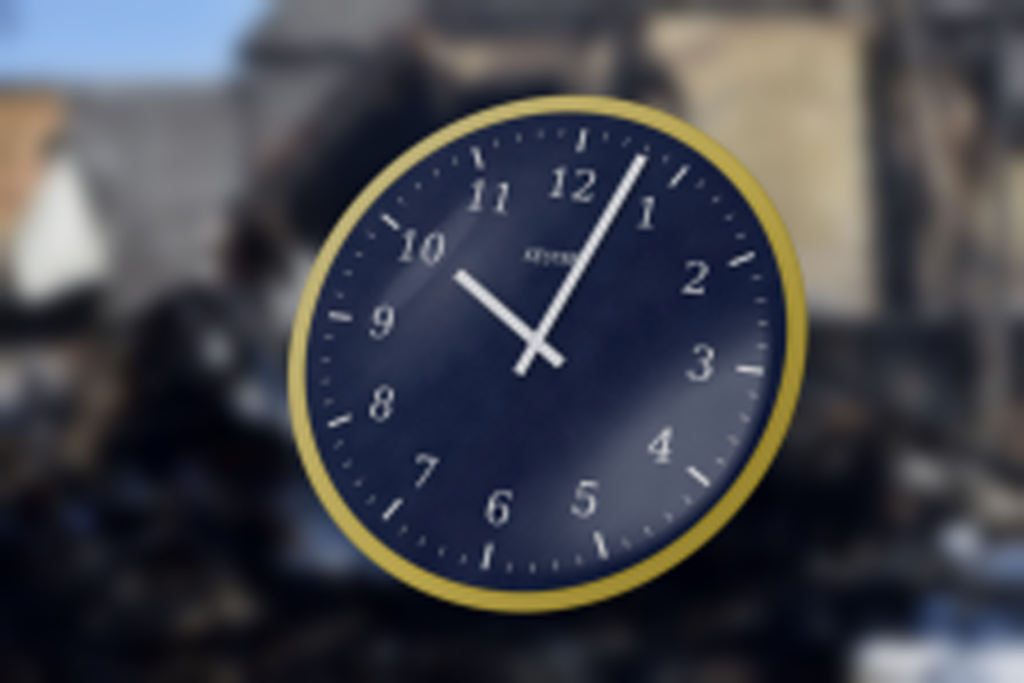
10h03
